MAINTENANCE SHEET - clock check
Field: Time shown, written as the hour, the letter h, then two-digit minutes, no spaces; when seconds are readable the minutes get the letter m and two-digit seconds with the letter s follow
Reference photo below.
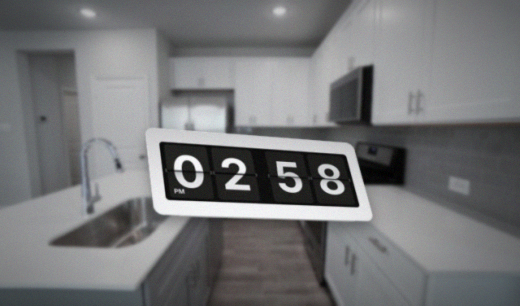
2h58
